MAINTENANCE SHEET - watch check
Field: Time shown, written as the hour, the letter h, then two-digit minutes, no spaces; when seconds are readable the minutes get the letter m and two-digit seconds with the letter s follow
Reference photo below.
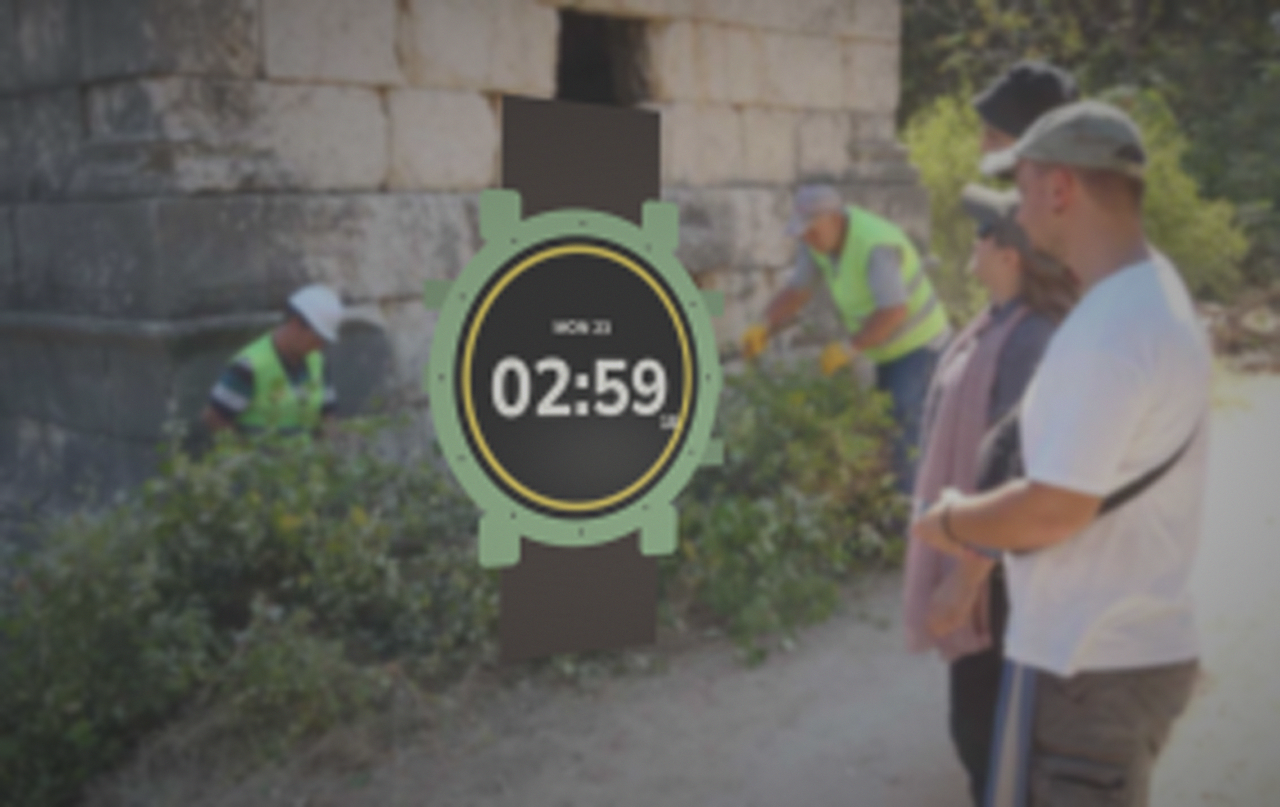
2h59
